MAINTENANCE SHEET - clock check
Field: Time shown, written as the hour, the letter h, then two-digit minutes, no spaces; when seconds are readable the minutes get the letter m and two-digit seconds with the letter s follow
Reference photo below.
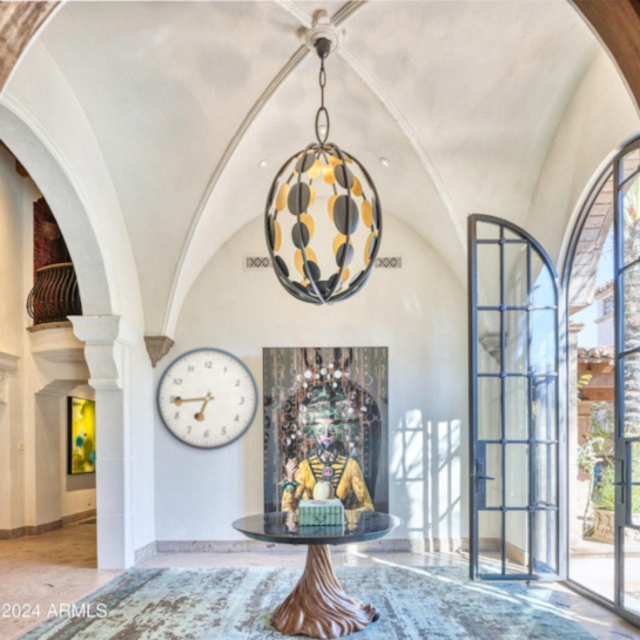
6h44
